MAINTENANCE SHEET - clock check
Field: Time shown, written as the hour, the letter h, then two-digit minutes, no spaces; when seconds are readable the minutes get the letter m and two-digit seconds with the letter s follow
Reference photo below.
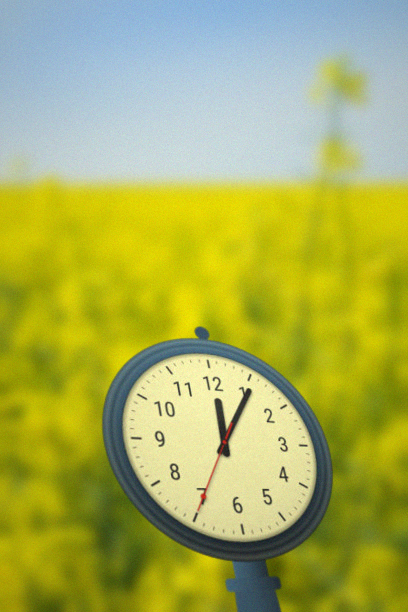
12h05m35s
